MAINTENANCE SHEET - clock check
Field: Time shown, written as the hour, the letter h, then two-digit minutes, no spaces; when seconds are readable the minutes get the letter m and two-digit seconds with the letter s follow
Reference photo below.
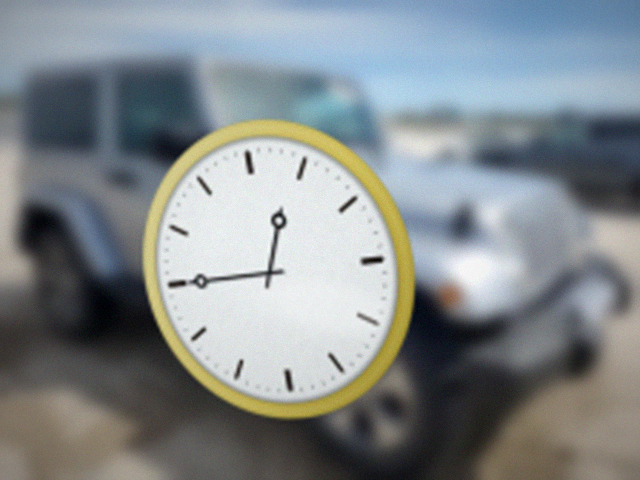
12h45
